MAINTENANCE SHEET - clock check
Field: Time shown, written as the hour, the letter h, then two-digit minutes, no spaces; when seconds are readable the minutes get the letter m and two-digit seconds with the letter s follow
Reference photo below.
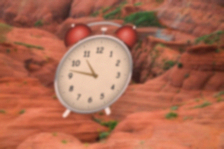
10h47
